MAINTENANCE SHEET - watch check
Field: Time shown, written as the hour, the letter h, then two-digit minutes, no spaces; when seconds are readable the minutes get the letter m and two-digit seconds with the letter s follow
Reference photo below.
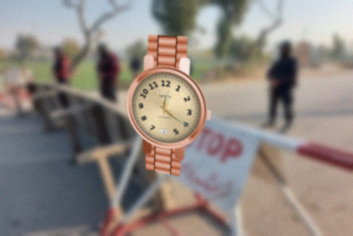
12h20
